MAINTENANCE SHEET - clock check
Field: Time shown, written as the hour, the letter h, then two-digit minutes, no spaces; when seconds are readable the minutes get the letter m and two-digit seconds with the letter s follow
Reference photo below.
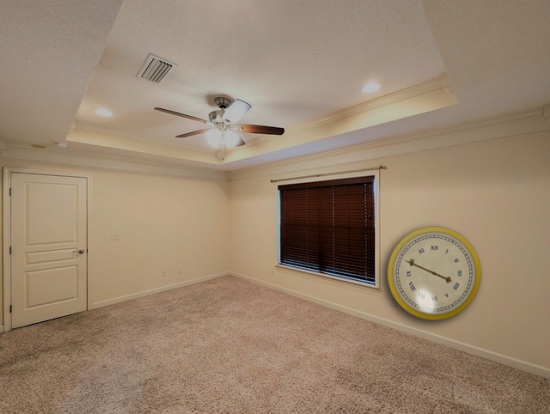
3h49
